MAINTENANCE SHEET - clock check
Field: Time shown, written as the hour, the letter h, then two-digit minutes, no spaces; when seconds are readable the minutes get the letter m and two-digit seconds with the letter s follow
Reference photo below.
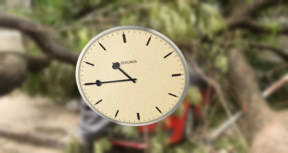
10h45
